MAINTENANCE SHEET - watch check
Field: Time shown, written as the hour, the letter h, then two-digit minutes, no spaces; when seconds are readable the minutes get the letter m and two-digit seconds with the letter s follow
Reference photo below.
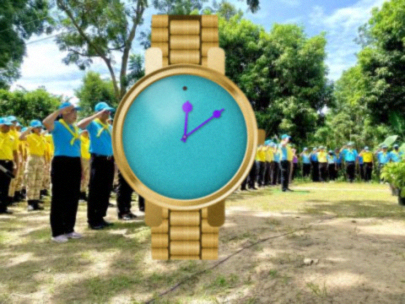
12h09
